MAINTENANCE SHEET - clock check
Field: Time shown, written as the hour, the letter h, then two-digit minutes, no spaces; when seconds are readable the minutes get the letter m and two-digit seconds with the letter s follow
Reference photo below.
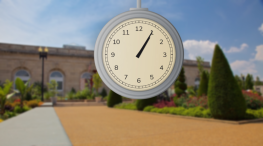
1h05
